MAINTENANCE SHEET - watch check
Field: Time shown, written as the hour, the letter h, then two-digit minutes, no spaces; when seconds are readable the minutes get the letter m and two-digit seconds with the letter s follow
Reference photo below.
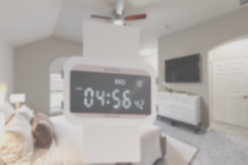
4h56
